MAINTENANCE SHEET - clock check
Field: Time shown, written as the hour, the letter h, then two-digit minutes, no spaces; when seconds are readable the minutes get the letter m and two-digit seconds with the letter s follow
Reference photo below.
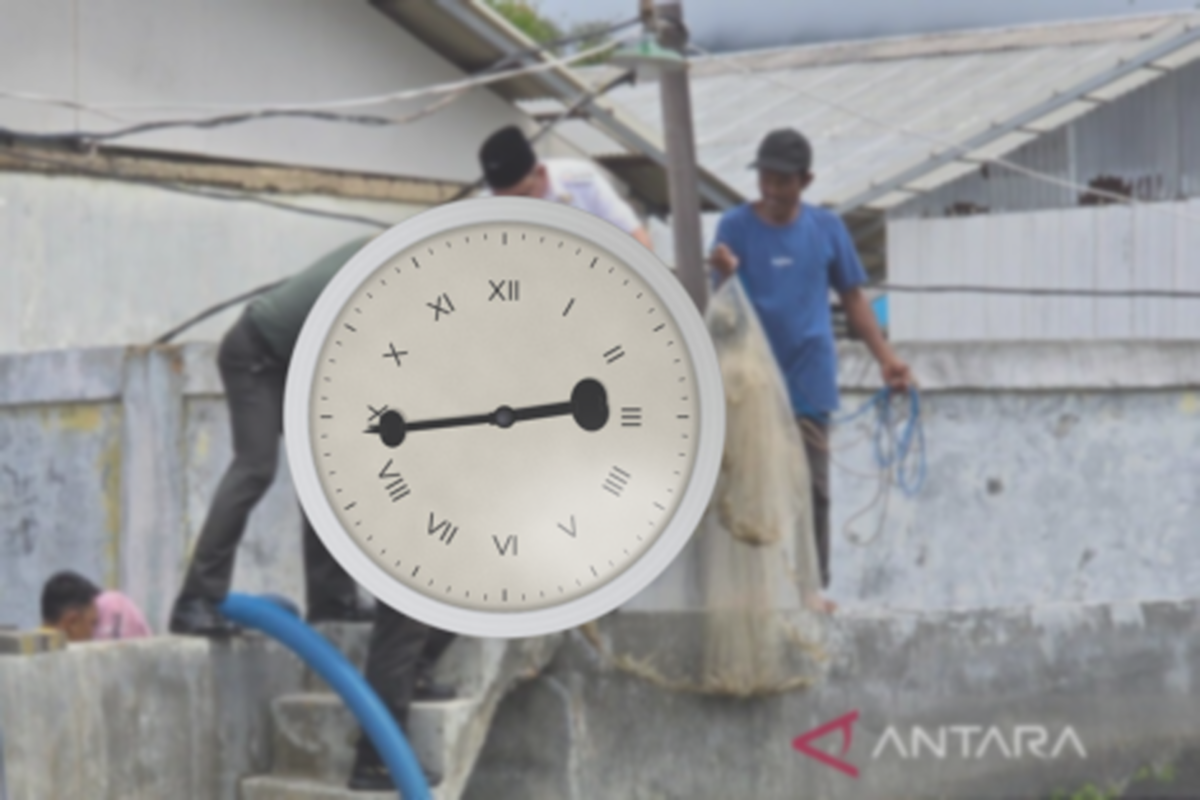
2h44
